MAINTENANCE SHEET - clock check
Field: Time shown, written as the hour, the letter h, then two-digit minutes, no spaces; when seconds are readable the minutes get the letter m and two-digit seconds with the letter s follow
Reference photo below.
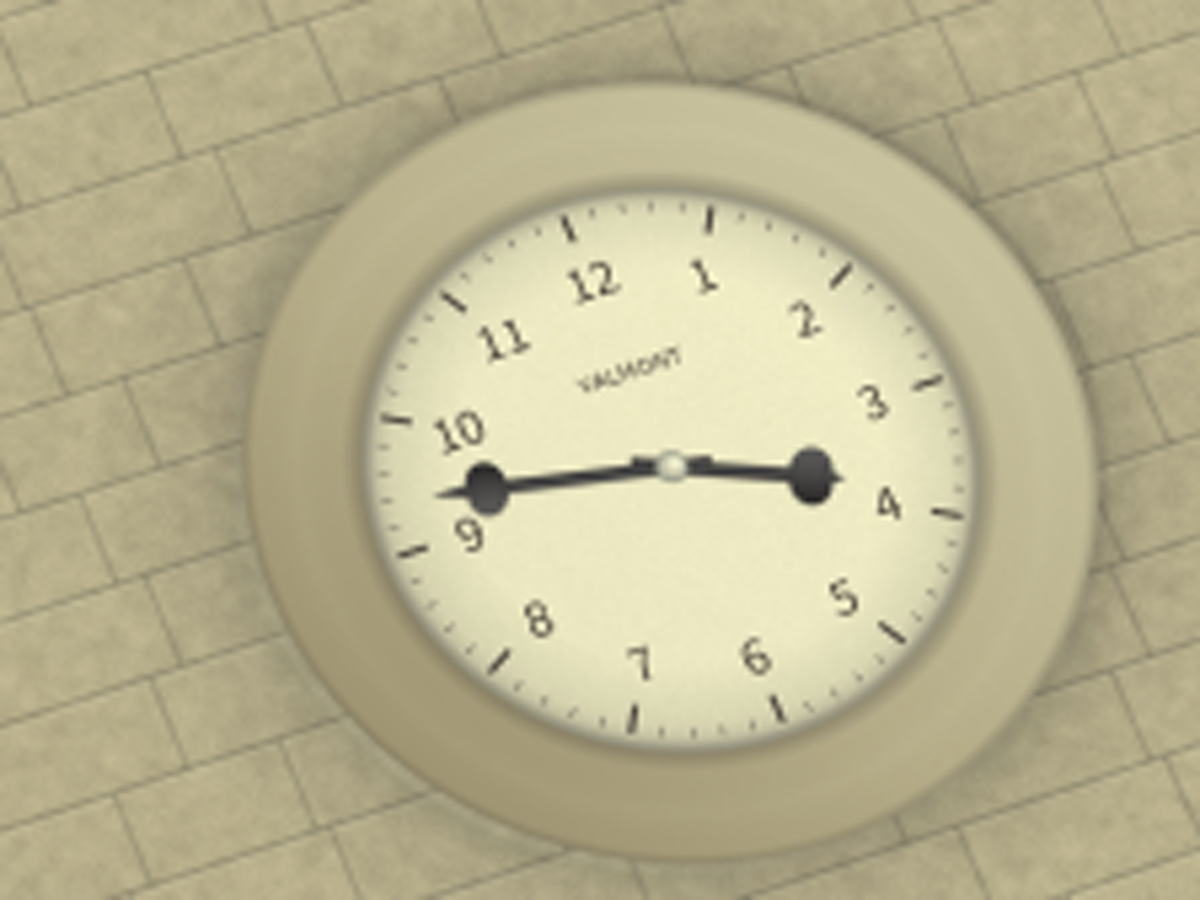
3h47
